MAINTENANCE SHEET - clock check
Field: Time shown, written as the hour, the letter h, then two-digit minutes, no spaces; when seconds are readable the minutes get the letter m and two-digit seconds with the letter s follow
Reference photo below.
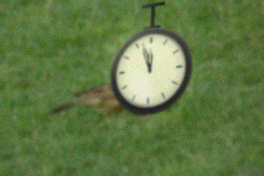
11h57
